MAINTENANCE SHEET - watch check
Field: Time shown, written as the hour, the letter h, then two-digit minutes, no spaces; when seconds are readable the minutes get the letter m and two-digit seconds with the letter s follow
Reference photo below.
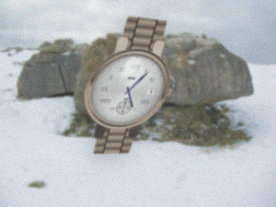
5h06
